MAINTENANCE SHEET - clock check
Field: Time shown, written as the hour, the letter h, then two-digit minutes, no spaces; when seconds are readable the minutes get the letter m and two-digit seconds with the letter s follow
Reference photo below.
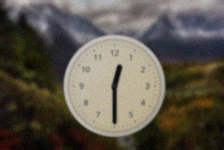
12h30
